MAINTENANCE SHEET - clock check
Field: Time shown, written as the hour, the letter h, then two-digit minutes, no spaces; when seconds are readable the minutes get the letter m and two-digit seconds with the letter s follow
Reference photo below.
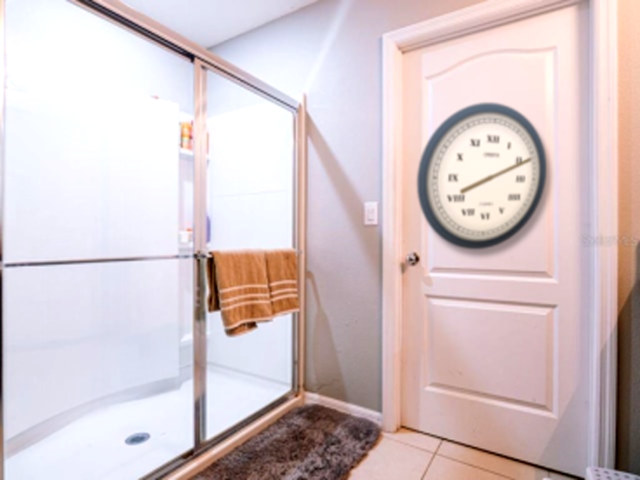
8h11
